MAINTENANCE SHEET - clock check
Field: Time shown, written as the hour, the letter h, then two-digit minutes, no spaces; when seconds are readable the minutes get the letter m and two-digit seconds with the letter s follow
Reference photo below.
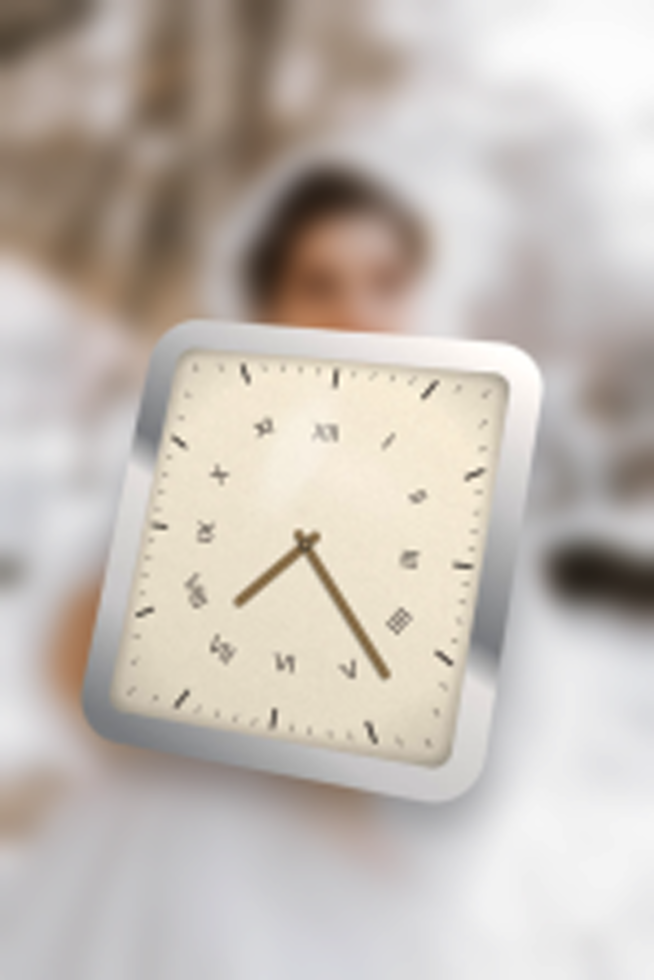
7h23
